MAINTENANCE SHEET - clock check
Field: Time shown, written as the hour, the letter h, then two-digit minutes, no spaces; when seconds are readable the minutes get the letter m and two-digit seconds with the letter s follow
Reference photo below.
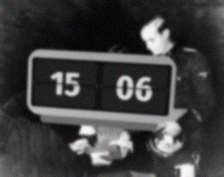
15h06
